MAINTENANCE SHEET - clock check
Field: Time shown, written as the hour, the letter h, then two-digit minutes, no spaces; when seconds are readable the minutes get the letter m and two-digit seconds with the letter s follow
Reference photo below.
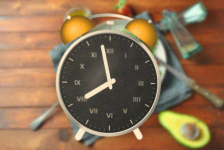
7h58
